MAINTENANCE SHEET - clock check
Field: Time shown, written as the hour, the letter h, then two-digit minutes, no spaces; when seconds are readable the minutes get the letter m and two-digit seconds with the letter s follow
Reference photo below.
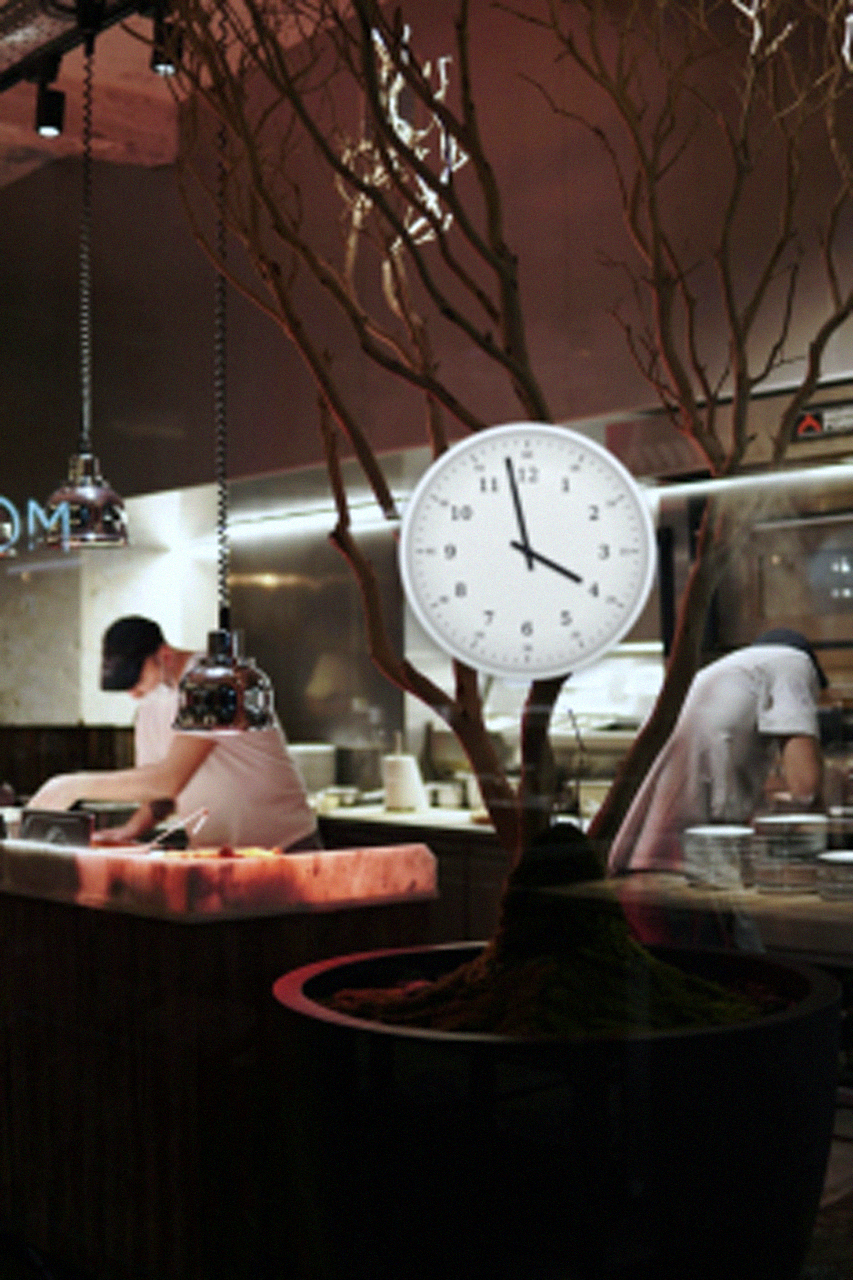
3h58
